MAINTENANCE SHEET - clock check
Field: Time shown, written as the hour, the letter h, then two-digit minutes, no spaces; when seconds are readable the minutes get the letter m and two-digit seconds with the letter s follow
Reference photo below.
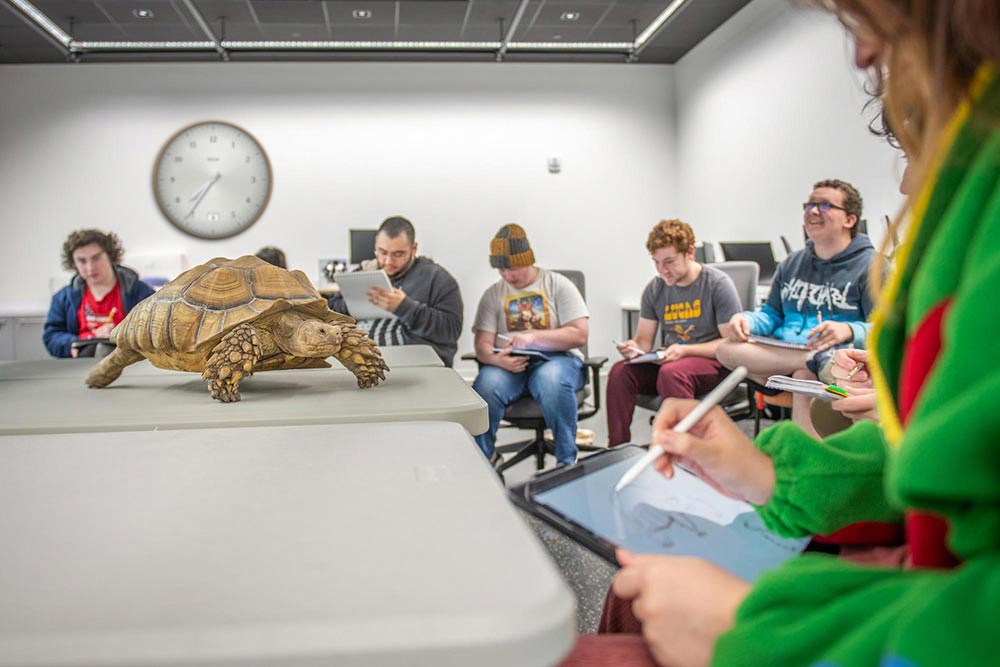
7h36
